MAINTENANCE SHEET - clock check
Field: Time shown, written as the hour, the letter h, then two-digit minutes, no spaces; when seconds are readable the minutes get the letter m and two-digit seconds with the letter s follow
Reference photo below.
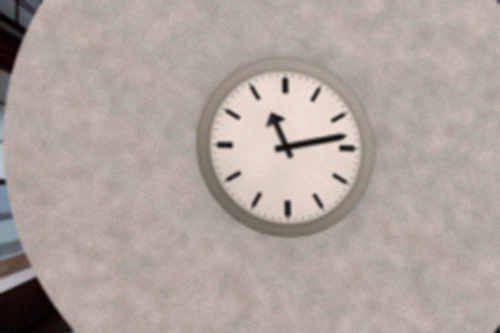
11h13
